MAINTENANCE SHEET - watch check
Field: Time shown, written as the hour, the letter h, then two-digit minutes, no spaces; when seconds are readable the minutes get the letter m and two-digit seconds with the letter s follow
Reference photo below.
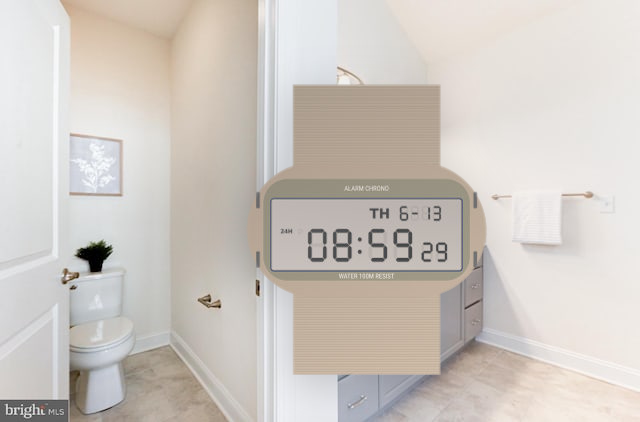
8h59m29s
